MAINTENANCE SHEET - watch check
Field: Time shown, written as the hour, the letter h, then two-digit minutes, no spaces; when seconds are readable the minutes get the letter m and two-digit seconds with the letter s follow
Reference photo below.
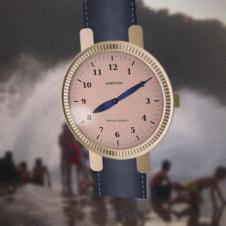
8h10
